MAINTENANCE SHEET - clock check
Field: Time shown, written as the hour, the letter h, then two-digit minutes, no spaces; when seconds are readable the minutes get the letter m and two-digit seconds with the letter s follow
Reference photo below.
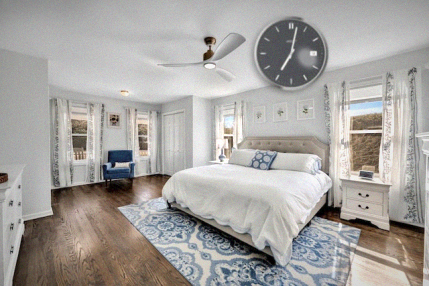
7h02
